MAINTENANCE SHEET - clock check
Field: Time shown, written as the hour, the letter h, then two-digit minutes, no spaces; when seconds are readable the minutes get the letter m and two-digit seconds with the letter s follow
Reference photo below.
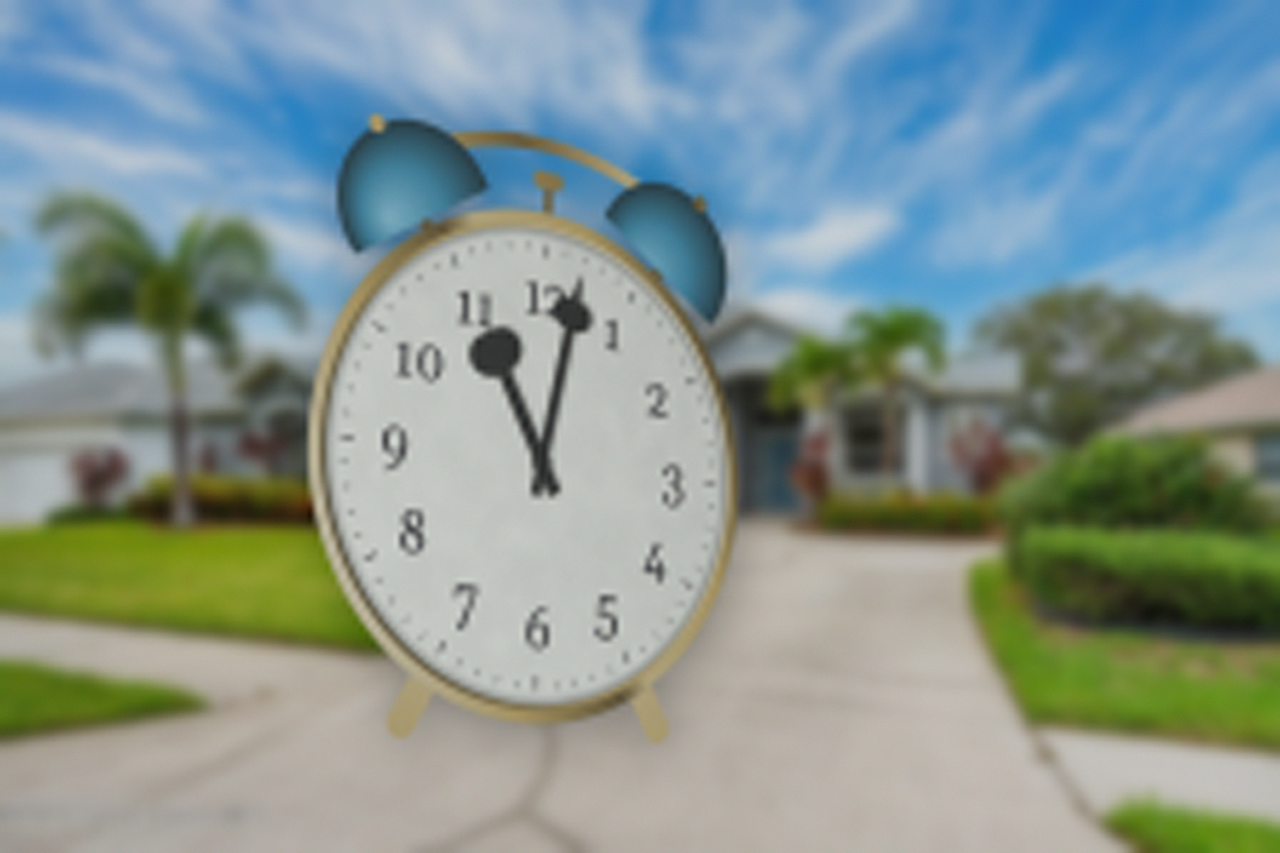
11h02
